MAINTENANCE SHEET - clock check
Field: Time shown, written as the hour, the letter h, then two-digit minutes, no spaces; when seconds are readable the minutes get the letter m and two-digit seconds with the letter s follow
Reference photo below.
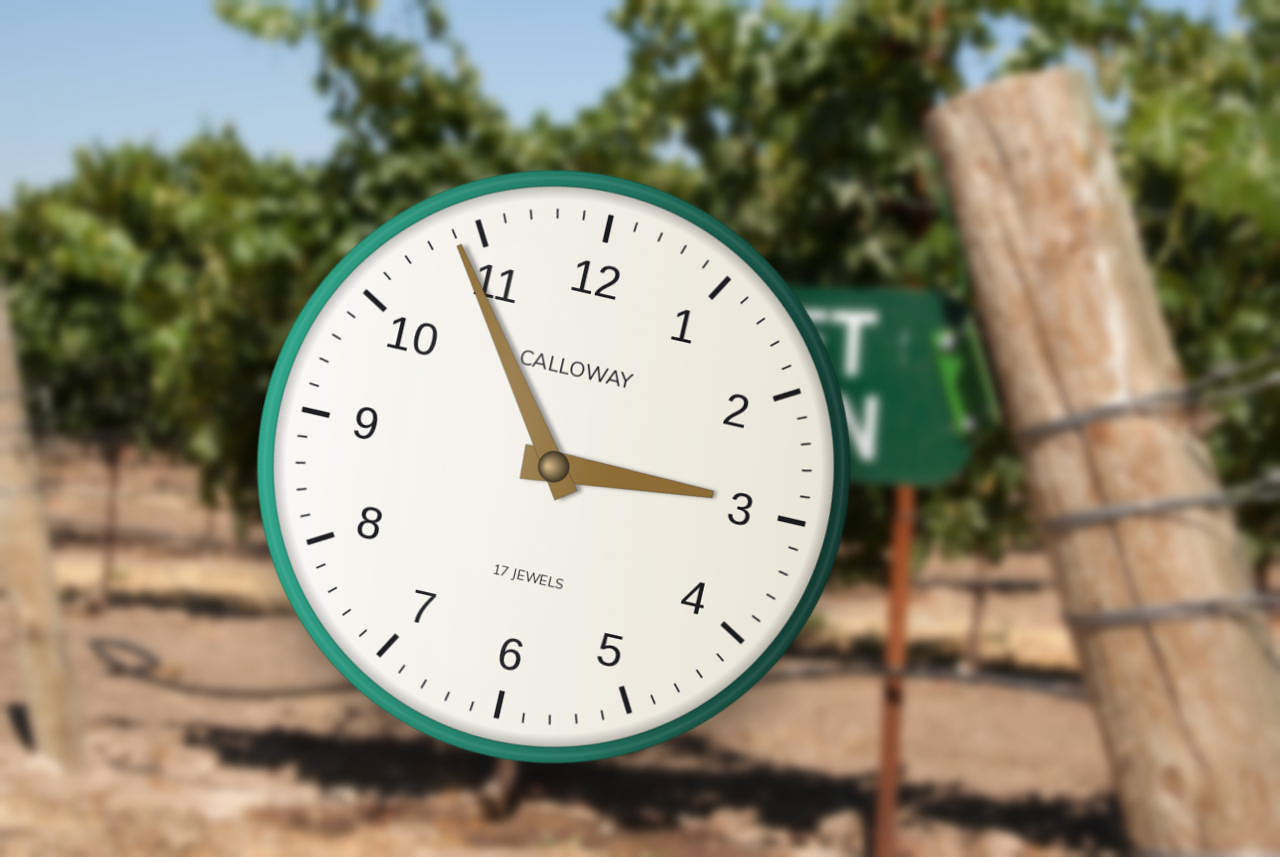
2h54
